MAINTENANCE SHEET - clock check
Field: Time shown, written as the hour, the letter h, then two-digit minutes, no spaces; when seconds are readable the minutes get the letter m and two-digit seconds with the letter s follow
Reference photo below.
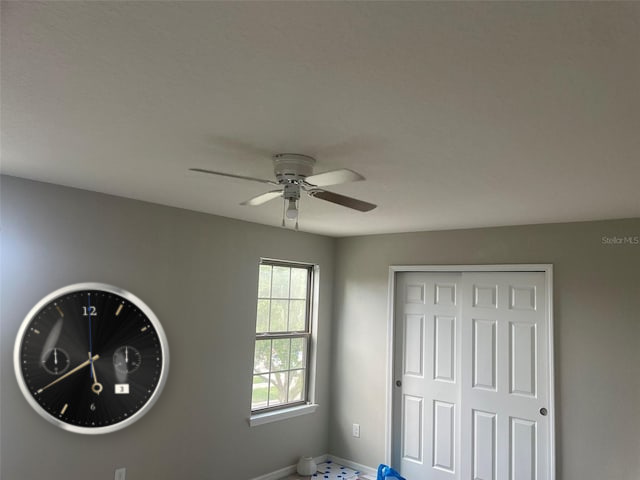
5h40
